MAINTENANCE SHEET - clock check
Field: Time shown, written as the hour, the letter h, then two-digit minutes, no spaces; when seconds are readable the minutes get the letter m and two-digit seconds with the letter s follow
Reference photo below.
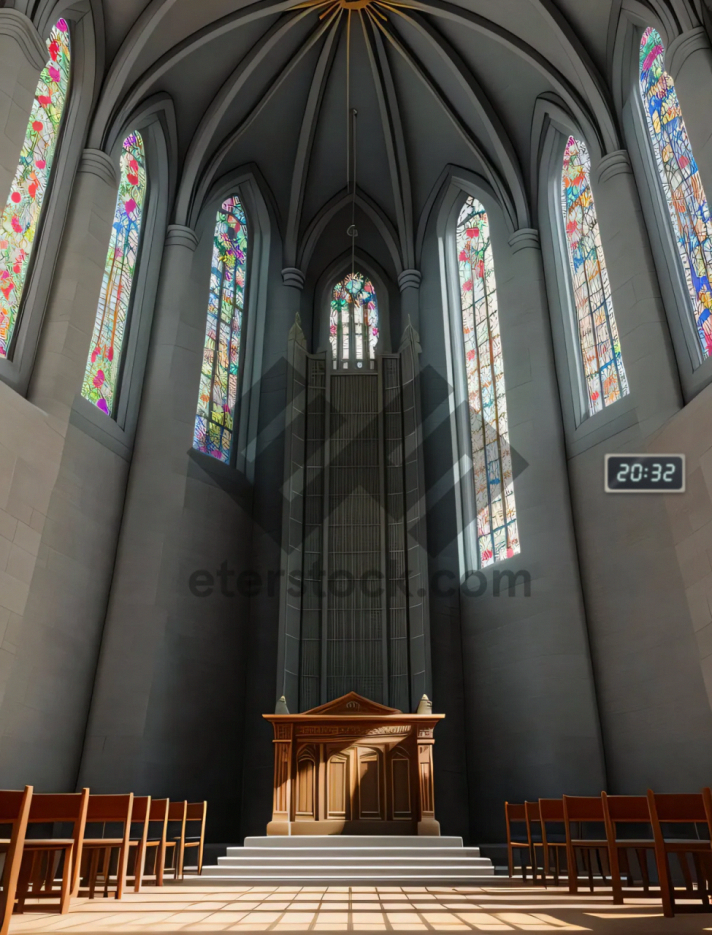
20h32
